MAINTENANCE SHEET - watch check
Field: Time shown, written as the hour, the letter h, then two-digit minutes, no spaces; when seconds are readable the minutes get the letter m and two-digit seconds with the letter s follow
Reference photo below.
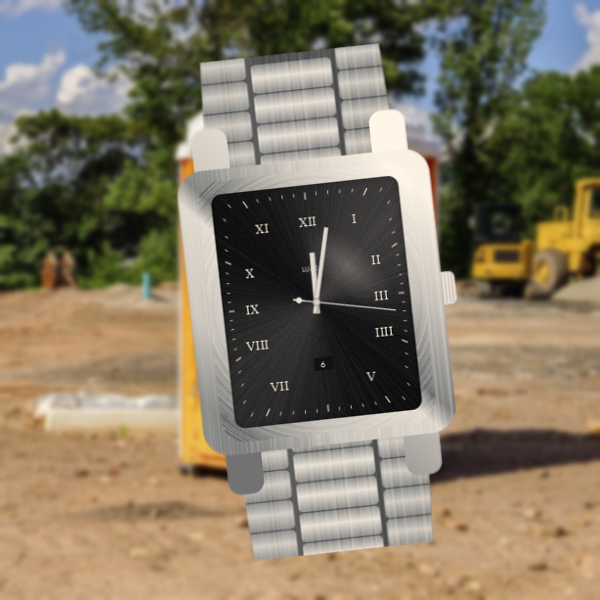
12h02m17s
